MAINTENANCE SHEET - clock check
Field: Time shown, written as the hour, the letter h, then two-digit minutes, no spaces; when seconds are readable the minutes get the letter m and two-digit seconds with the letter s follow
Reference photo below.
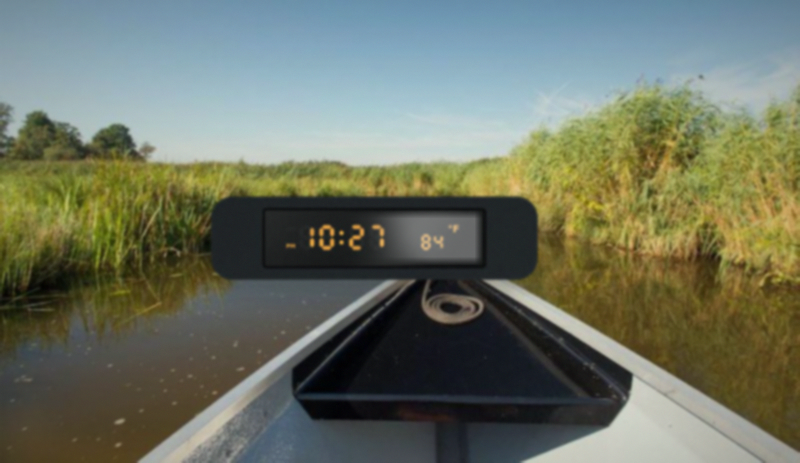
10h27
